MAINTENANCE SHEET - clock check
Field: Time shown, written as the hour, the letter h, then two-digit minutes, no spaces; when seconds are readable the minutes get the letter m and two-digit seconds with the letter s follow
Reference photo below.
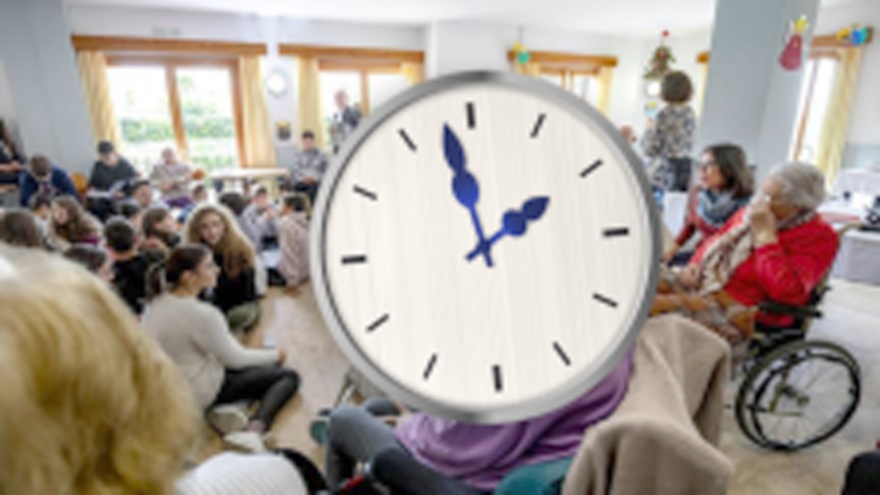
1h58
